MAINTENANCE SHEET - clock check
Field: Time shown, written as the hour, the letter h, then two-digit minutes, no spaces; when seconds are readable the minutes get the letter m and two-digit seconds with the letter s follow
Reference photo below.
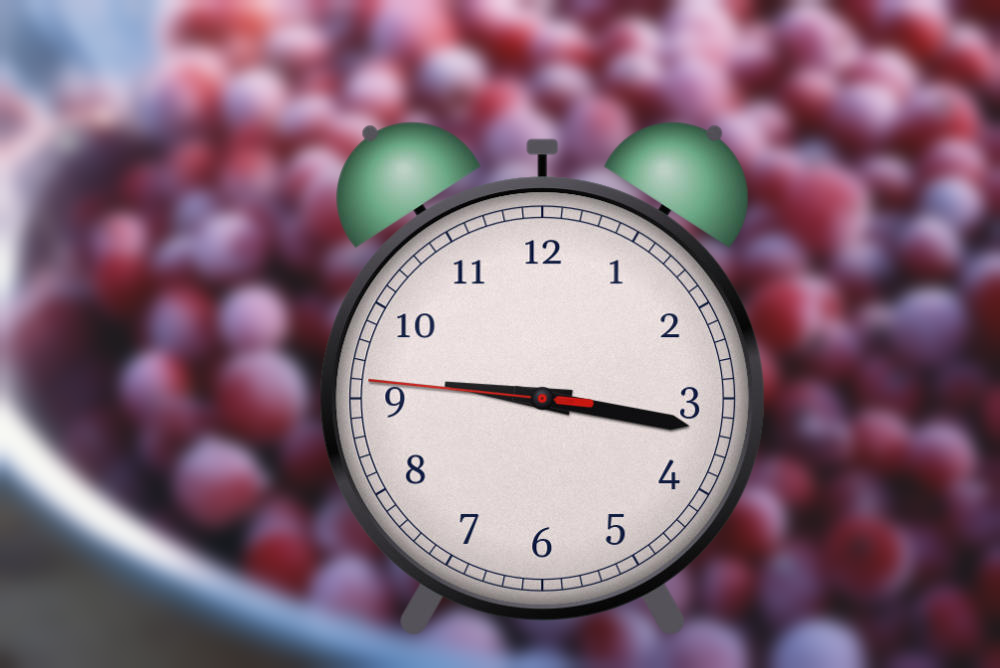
9h16m46s
